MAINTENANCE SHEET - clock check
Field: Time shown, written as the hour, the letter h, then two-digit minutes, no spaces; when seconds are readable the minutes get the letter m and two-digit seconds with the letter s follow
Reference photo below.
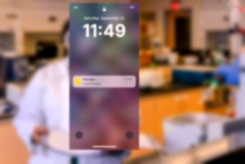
11h49
